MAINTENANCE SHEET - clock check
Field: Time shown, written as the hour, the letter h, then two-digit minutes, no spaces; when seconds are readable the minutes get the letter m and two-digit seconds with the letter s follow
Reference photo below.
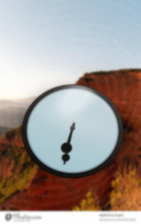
6h32
